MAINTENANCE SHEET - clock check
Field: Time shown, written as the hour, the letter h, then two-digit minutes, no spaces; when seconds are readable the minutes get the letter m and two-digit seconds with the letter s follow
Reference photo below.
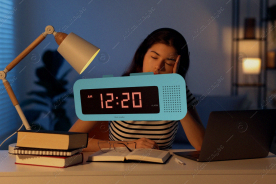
12h20
